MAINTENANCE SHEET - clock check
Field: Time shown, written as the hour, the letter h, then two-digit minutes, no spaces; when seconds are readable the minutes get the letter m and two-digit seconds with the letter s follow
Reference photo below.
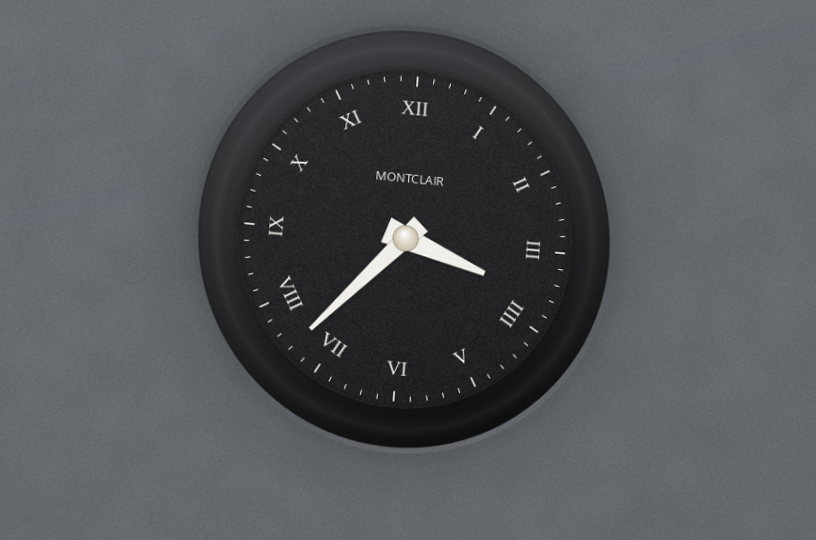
3h37
